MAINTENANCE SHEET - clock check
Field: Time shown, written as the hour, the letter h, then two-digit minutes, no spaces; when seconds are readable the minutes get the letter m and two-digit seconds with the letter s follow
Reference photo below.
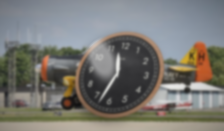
11h33
